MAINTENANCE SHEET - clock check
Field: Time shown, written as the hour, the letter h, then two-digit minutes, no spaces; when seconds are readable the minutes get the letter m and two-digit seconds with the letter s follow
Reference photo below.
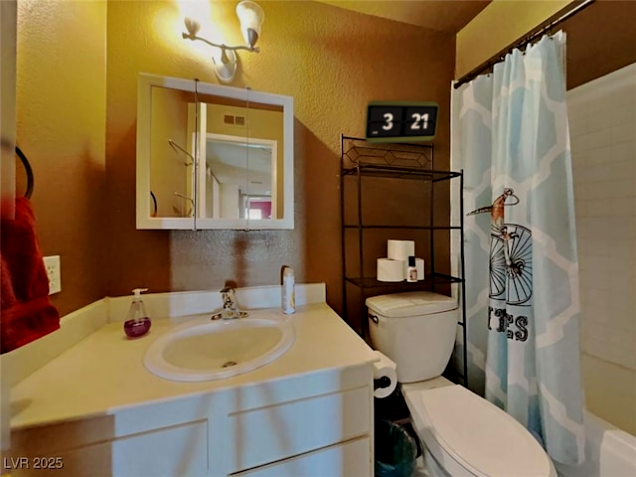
3h21
